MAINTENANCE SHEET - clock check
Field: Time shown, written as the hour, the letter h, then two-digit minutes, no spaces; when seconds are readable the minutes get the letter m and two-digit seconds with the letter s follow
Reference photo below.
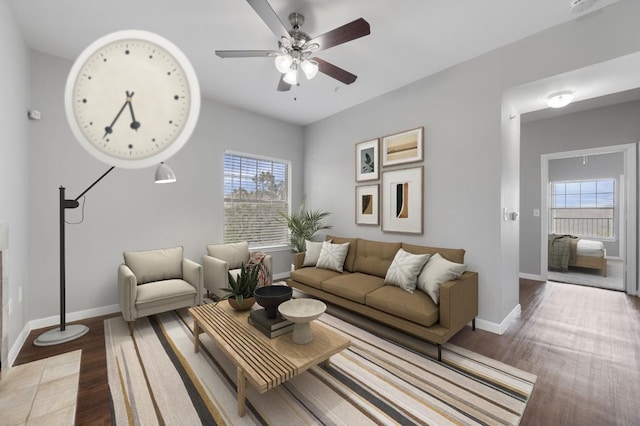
5h36
